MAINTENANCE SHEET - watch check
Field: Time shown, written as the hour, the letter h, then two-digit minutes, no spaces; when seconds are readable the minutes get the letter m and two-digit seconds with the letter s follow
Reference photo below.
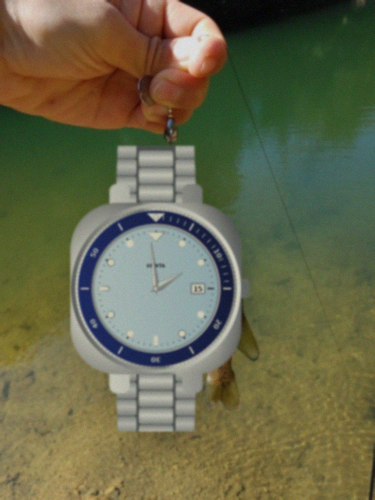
1h59
